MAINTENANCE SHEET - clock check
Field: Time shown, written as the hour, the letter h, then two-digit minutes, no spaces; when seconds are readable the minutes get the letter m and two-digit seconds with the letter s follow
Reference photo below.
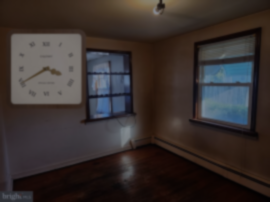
3h40
